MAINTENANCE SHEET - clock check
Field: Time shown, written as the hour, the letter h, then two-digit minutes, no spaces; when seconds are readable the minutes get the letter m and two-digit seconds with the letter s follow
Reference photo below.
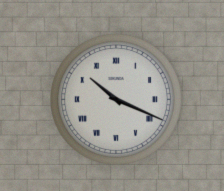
10h19
